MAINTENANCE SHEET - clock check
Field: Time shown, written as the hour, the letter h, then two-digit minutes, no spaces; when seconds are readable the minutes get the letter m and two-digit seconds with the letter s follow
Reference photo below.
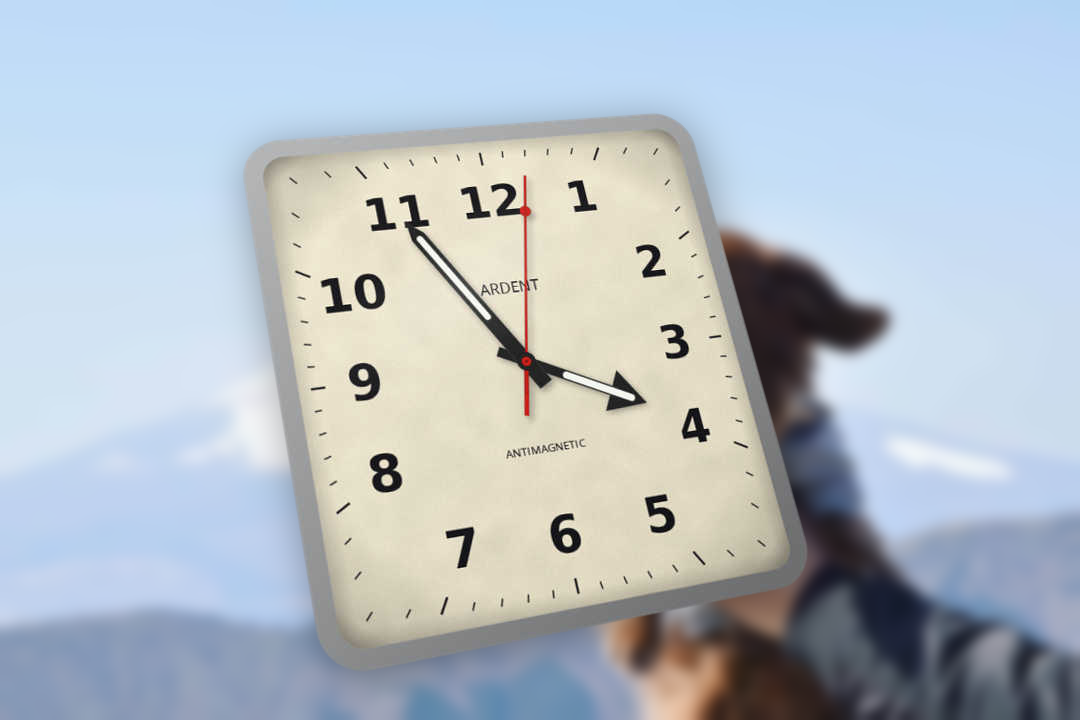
3h55m02s
